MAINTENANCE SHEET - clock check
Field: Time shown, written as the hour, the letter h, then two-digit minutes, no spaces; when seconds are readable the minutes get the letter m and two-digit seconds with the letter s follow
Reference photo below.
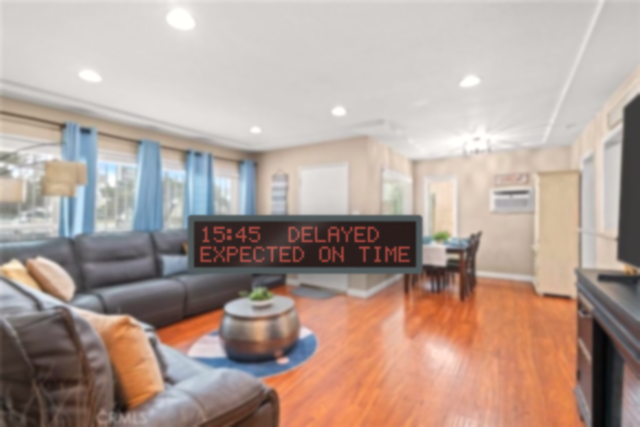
15h45
